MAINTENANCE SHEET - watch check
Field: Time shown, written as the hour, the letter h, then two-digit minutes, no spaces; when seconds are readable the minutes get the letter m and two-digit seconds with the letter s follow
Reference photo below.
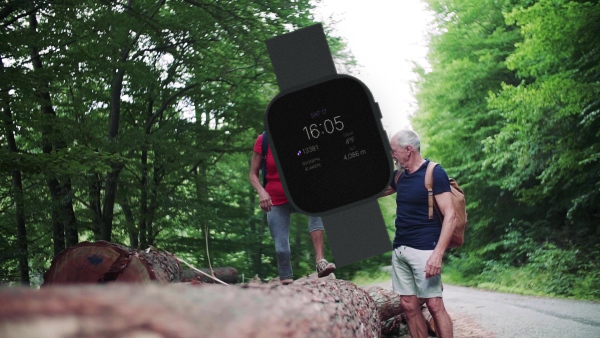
16h05
